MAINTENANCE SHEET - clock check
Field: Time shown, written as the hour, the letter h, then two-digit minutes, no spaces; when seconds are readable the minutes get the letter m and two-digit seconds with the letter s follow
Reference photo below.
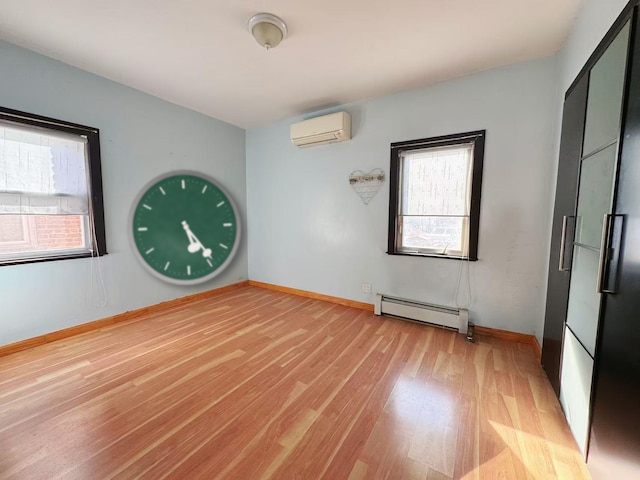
5h24
